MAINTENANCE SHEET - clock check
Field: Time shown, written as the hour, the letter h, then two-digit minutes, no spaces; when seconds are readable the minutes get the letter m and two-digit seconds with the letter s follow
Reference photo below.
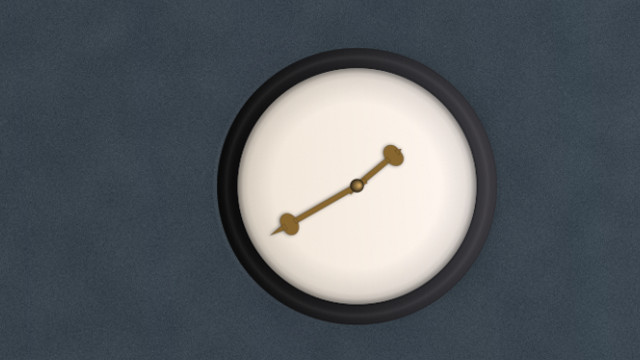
1h40
